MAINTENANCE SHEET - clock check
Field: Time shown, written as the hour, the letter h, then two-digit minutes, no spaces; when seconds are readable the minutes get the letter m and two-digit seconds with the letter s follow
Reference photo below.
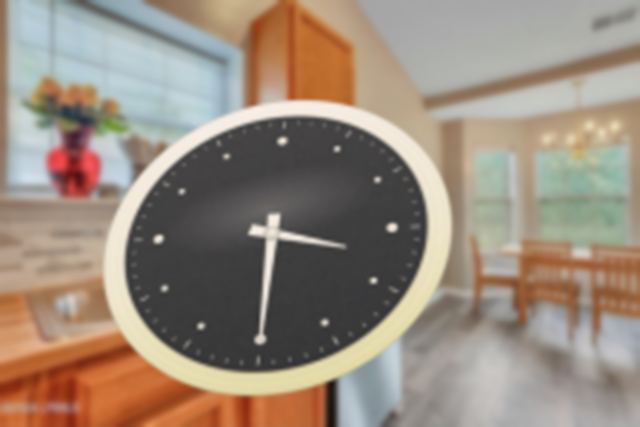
3h30
